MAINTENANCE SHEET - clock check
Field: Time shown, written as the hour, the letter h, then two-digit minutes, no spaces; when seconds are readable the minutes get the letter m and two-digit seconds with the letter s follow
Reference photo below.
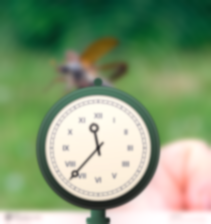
11h37
